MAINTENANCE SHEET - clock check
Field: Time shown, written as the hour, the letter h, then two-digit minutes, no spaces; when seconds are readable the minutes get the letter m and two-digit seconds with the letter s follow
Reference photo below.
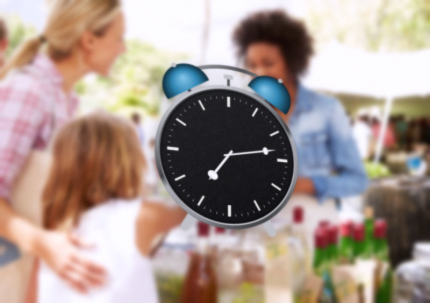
7h13
